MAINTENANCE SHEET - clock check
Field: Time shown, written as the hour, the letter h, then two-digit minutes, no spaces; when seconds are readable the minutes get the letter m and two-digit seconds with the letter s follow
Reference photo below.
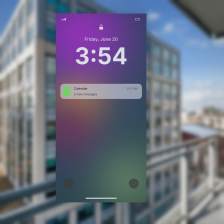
3h54
